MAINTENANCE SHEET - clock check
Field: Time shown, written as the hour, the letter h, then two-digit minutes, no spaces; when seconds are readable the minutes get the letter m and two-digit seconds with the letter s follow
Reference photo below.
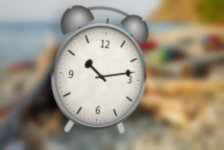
10h13
